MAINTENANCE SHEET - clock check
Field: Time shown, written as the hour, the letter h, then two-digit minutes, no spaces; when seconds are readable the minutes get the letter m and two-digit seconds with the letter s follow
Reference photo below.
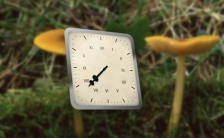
7h38
